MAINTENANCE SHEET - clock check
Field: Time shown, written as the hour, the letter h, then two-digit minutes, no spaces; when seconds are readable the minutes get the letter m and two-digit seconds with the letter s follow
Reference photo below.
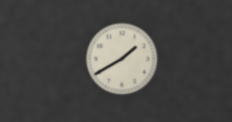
1h40
